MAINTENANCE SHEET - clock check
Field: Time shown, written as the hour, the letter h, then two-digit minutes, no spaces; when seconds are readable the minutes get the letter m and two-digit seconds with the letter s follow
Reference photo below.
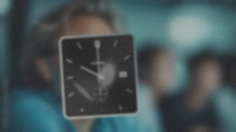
10h00
